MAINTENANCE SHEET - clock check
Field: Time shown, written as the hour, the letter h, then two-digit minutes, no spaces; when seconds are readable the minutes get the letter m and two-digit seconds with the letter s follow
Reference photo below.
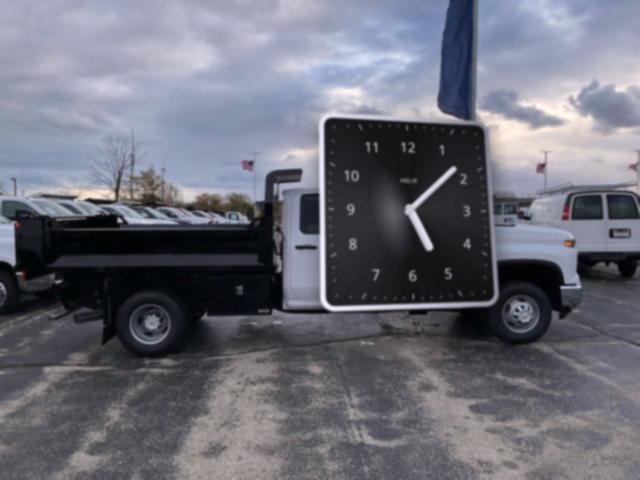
5h08
